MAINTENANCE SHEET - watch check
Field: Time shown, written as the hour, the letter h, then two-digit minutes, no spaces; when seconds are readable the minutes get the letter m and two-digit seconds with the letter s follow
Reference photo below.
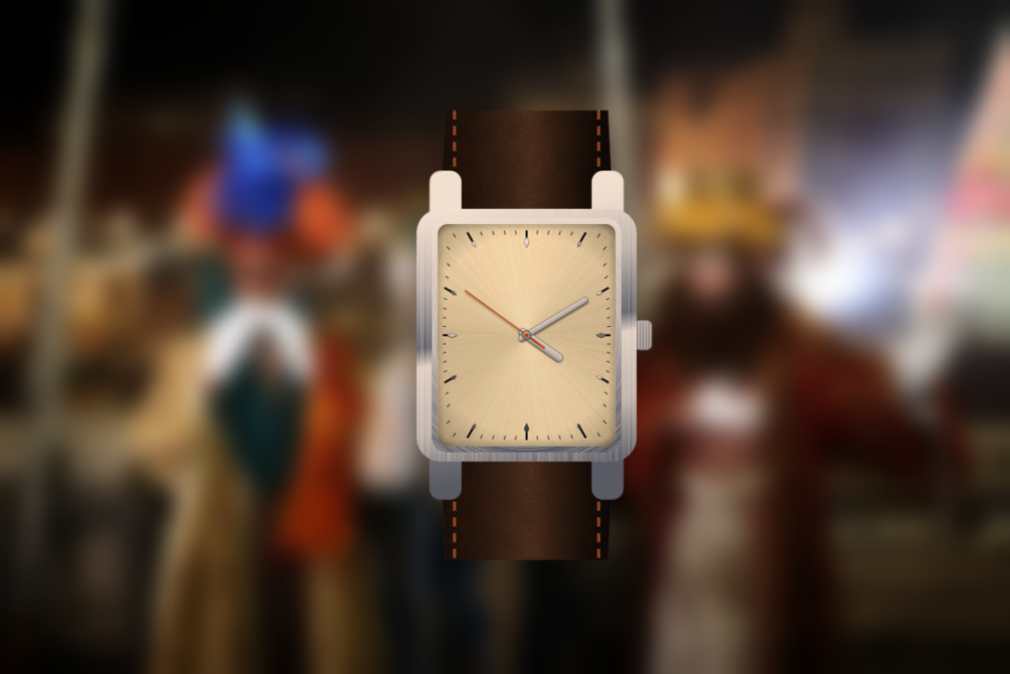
4h09m51s
